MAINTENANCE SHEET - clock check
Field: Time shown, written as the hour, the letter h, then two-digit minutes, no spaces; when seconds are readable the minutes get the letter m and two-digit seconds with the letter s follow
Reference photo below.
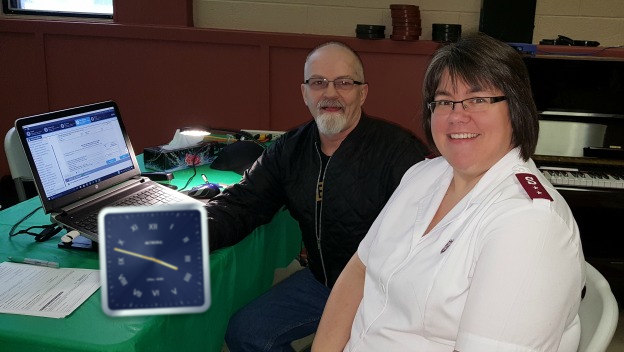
3h48
